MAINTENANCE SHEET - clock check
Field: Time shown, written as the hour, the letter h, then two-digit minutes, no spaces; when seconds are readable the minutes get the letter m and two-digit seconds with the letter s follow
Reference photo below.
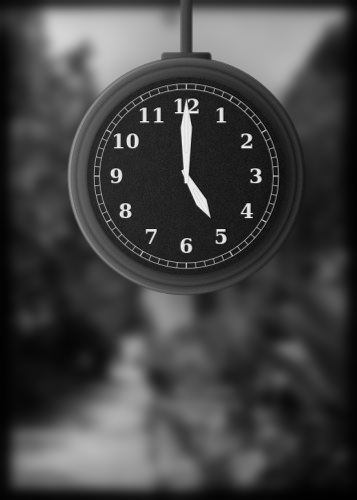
5h00
